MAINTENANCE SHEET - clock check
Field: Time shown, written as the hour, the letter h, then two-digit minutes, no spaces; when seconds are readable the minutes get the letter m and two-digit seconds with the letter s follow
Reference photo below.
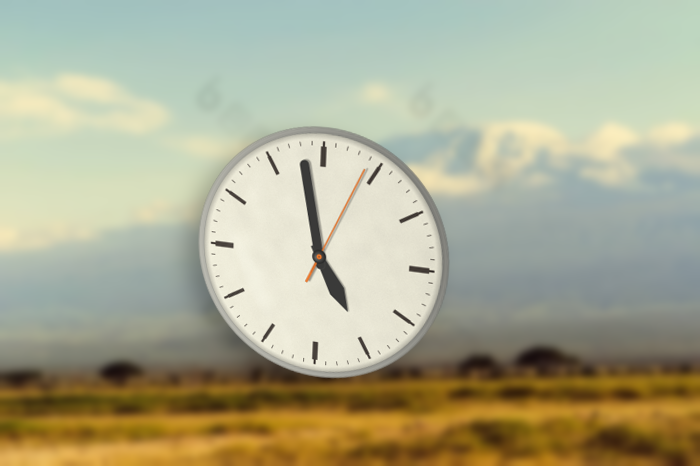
4h58m04s
